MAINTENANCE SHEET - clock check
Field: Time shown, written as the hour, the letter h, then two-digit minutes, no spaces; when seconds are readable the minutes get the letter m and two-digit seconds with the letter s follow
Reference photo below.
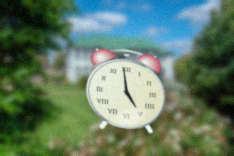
4h59
